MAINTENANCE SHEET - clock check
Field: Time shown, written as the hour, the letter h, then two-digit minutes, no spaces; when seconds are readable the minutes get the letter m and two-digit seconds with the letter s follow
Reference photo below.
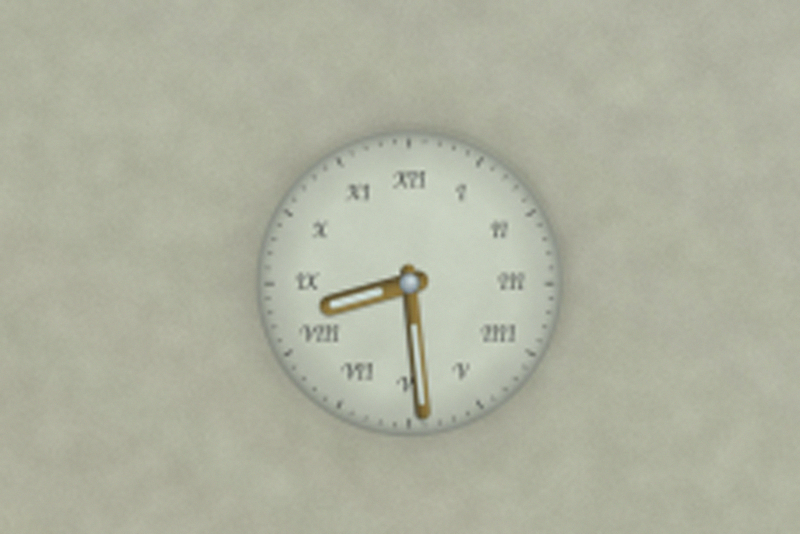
8h29
